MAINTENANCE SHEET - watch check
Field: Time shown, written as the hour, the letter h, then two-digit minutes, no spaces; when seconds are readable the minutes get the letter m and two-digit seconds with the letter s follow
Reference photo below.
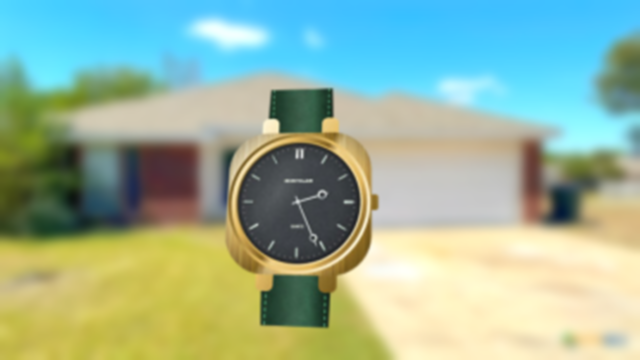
2h26
